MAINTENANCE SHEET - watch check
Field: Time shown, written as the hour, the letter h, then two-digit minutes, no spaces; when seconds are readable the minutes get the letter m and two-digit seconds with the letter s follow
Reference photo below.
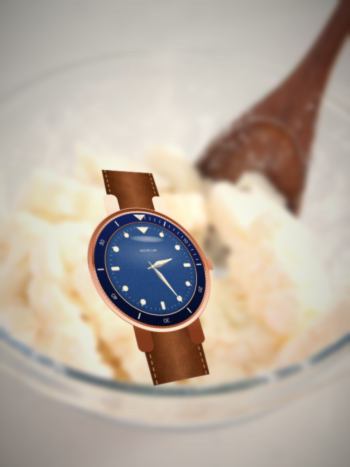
2h25
